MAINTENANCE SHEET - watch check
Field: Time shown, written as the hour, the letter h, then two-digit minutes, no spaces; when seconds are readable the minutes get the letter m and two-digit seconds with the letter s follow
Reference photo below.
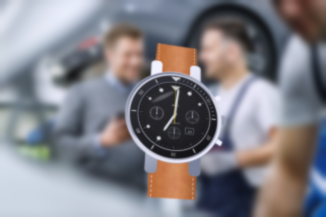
7h01
